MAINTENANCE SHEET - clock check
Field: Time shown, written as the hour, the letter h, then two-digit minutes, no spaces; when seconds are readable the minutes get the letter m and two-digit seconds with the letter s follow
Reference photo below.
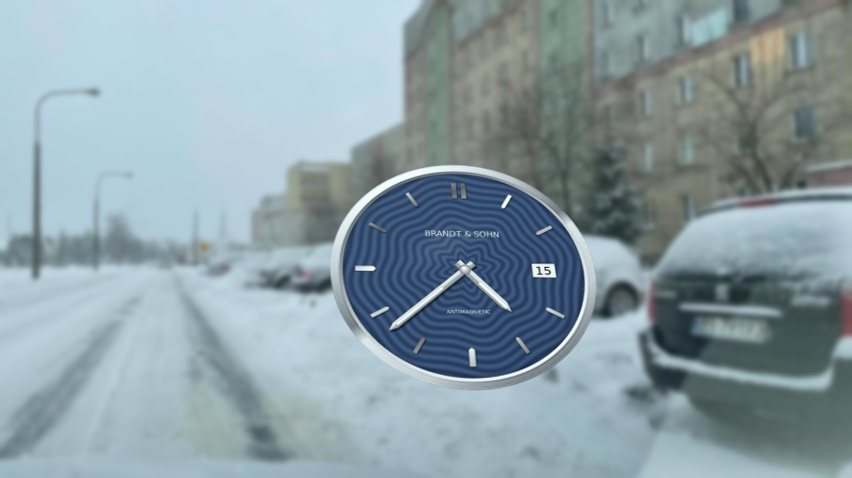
4h38
